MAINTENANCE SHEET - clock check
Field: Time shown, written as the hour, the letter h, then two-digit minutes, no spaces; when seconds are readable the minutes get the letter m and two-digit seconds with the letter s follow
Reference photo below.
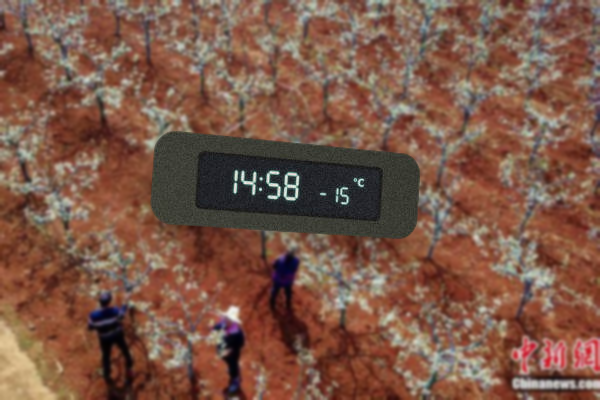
14h58
